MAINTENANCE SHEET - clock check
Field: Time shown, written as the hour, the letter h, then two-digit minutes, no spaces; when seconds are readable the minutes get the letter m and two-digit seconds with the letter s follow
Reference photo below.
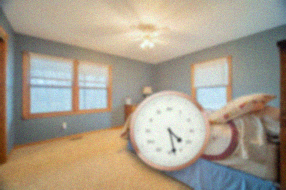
4h28
